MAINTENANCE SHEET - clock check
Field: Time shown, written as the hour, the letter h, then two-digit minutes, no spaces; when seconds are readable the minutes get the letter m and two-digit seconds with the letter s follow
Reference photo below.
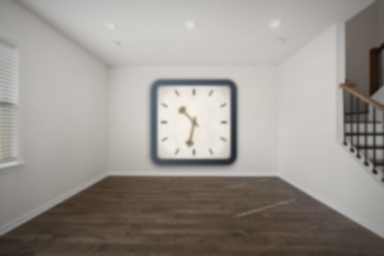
10h32
